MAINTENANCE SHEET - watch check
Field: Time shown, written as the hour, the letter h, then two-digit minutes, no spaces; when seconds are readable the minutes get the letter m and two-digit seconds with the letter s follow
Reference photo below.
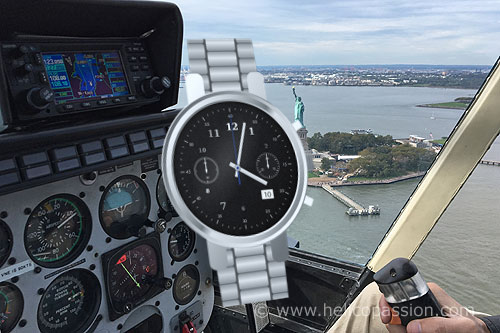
4h03
